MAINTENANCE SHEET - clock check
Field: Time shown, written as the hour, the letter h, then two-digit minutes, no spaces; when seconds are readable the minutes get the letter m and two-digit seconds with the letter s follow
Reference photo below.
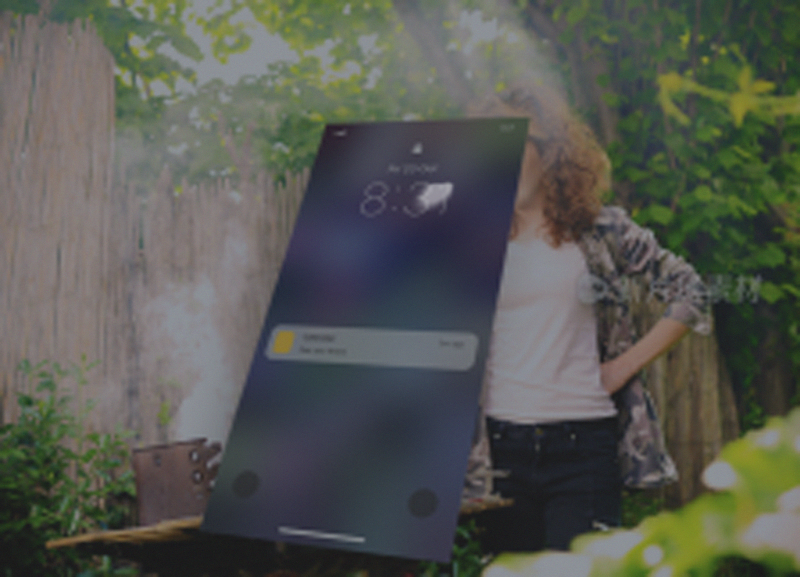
8h31
